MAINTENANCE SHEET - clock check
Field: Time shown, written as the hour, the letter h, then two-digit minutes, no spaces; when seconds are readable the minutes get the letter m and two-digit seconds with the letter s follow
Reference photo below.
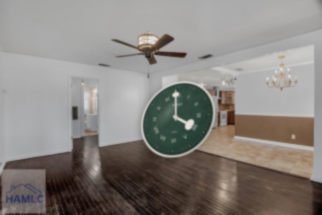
3h59
